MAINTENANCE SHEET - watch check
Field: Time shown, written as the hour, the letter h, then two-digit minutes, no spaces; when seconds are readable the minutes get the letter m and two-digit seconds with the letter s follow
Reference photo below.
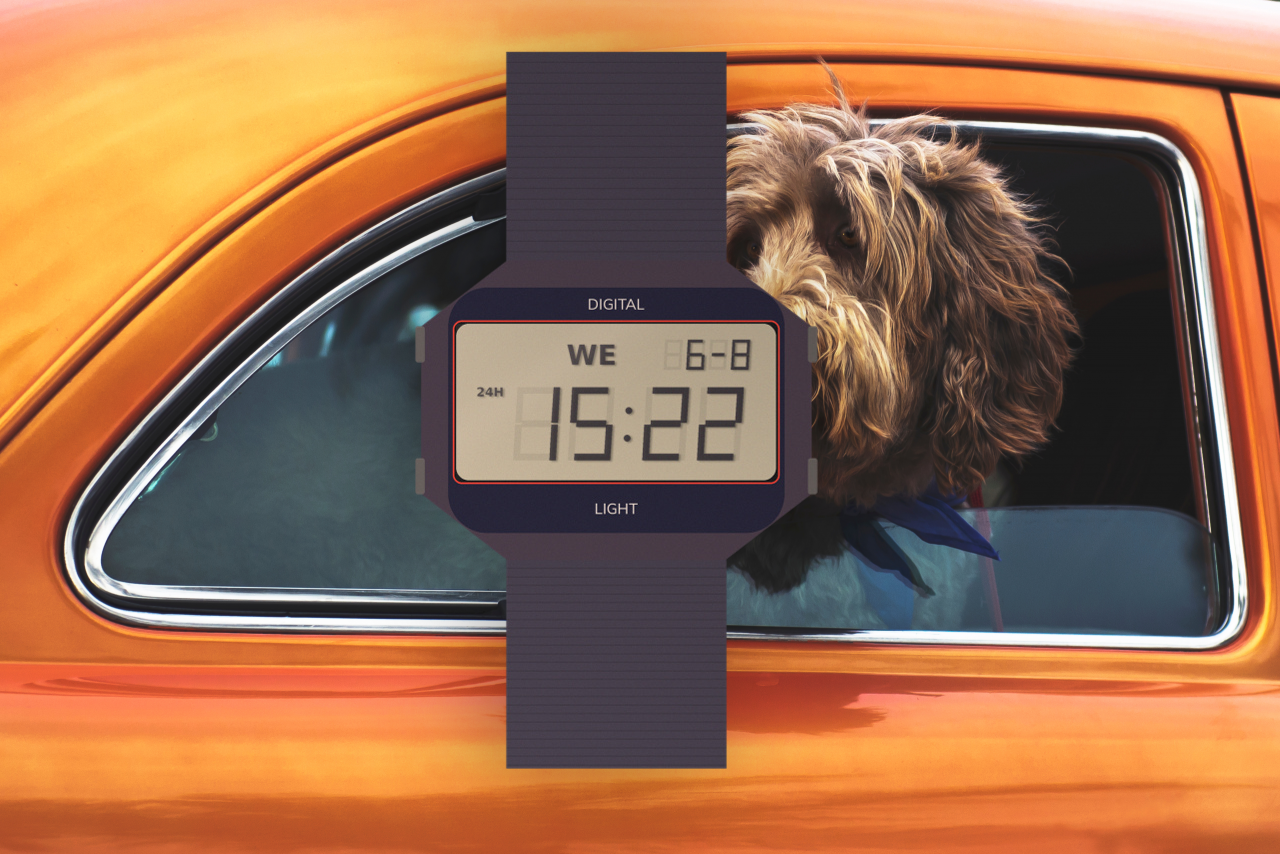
15h22
